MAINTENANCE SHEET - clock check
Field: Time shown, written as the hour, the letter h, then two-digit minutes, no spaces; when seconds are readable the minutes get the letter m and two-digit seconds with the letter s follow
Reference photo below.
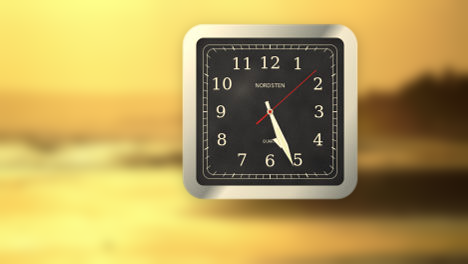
5h26m08s
